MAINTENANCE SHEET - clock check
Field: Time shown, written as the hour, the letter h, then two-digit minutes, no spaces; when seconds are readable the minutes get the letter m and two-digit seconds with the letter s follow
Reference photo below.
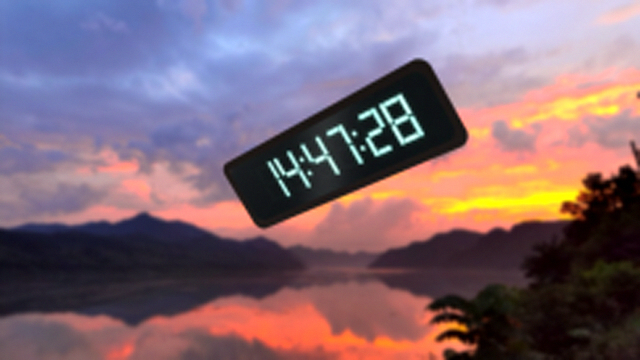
14h47m28s
